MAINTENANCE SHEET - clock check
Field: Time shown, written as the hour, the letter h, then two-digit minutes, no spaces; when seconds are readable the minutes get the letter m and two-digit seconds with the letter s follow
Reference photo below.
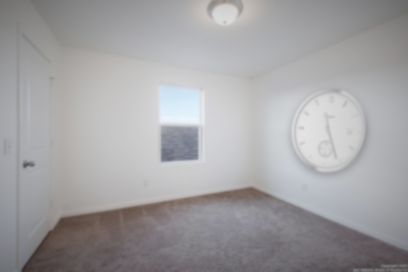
11h26
